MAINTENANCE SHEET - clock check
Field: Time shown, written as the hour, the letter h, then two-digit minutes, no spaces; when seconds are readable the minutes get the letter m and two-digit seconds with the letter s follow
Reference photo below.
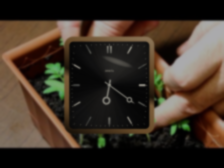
6h21
